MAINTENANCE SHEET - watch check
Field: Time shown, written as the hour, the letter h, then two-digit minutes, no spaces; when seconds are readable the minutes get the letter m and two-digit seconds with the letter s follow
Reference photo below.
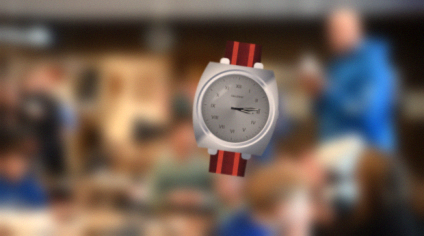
3h14
